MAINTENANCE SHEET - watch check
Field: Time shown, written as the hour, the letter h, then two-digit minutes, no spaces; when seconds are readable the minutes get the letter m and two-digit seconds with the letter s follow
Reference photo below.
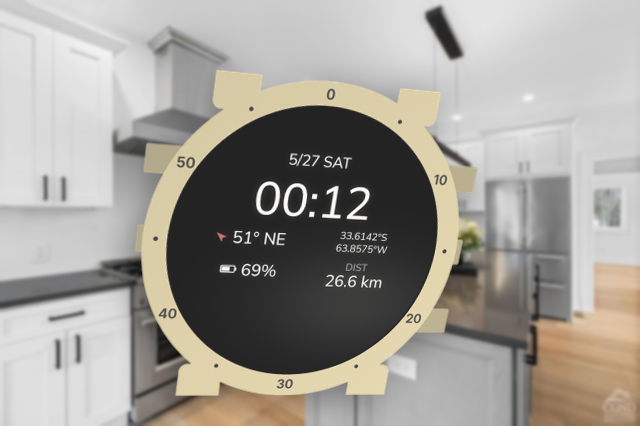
0h12
